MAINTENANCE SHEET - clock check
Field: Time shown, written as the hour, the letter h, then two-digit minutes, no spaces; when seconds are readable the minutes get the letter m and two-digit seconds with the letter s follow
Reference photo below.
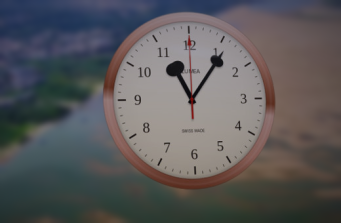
11h06m00s
